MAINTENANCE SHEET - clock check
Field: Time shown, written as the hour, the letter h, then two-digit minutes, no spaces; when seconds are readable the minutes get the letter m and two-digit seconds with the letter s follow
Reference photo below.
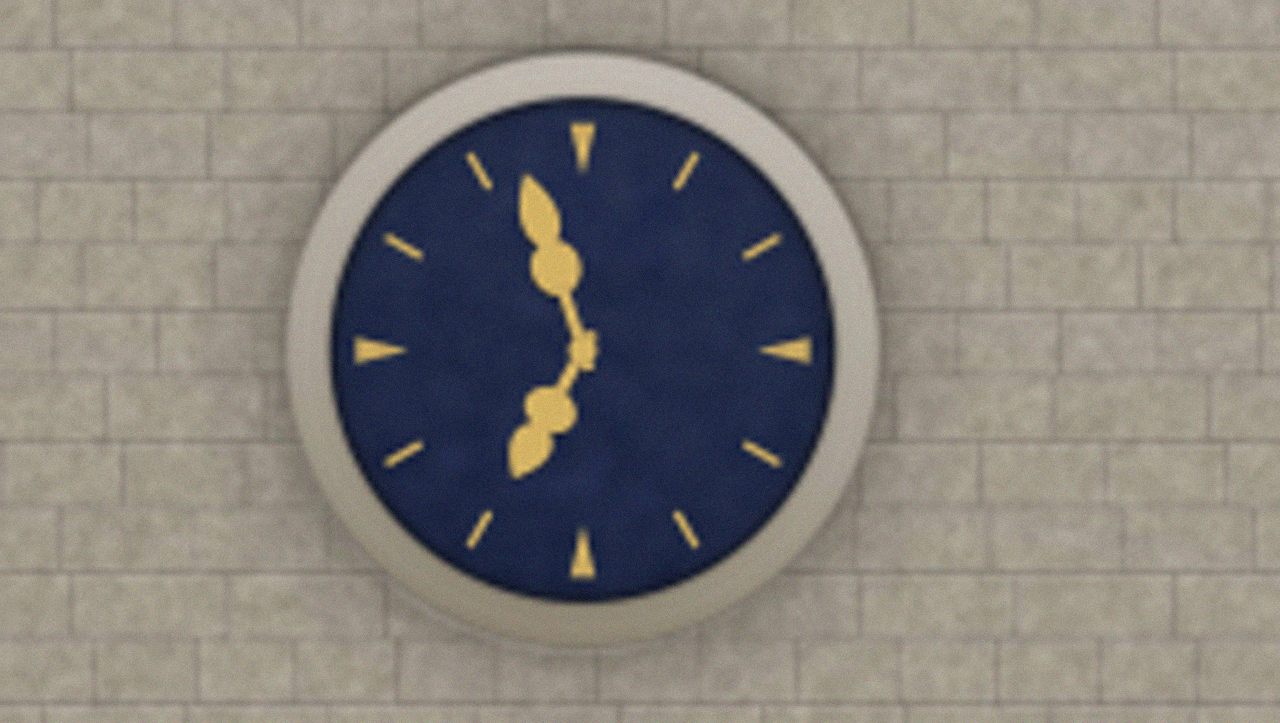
6h57
